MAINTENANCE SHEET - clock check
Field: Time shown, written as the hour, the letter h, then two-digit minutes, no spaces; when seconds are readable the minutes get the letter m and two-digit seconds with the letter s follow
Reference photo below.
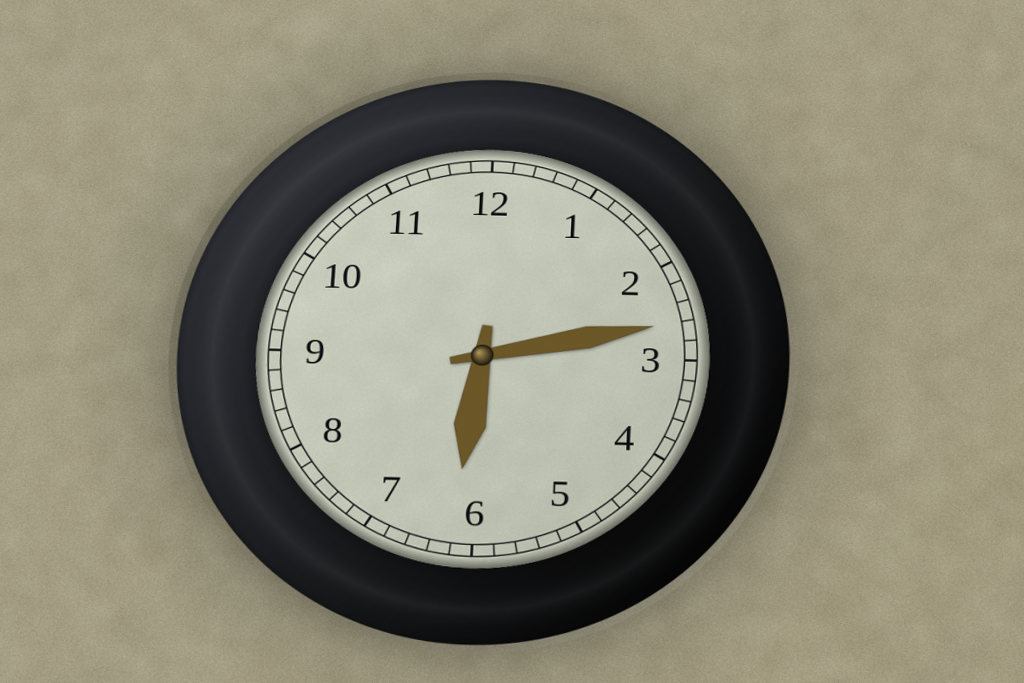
6h13
